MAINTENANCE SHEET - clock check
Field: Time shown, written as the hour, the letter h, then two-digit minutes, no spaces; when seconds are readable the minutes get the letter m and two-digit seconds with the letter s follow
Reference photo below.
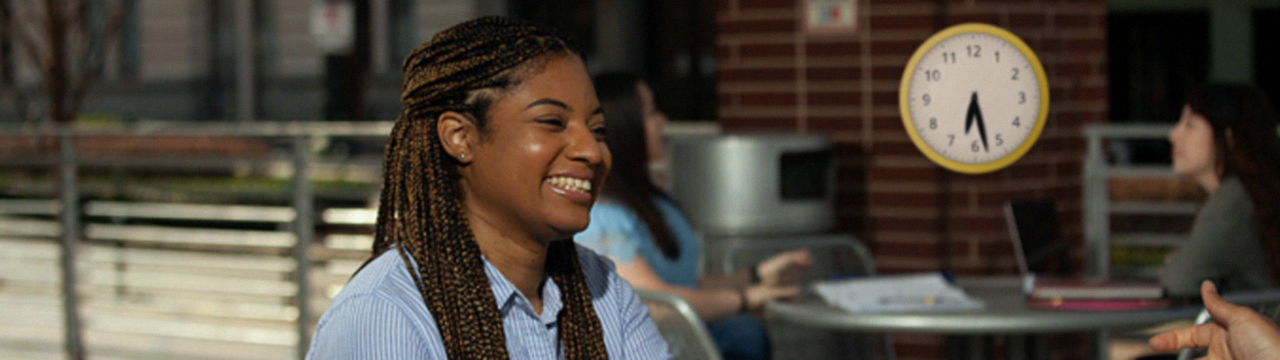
6h28
